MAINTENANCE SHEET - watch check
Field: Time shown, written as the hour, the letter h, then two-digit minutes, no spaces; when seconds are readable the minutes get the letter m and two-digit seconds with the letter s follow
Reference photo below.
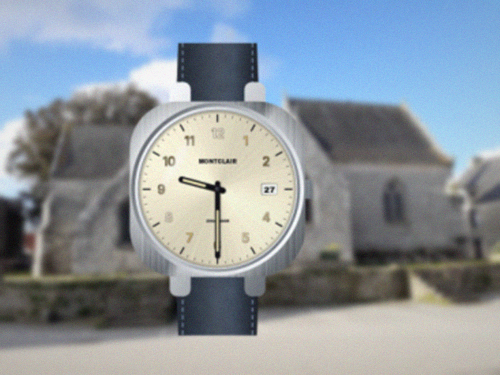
9h30
